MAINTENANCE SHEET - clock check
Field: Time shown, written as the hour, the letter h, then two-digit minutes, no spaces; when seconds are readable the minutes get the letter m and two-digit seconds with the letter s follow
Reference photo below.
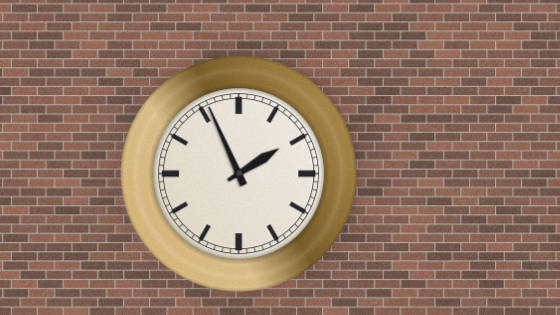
1h56
